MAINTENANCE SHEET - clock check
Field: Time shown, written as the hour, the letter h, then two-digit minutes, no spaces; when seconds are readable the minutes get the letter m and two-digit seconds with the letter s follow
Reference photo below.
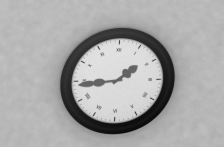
1h44
